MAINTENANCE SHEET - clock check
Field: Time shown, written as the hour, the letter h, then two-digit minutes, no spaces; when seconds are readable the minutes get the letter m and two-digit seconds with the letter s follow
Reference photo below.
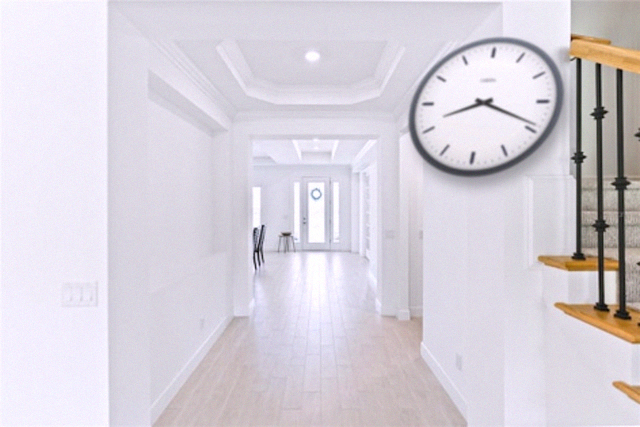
8h19
